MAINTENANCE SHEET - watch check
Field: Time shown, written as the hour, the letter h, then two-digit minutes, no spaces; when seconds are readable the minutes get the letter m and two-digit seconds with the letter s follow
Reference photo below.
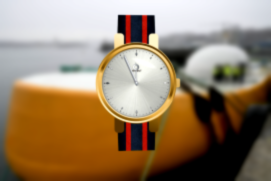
11h56
